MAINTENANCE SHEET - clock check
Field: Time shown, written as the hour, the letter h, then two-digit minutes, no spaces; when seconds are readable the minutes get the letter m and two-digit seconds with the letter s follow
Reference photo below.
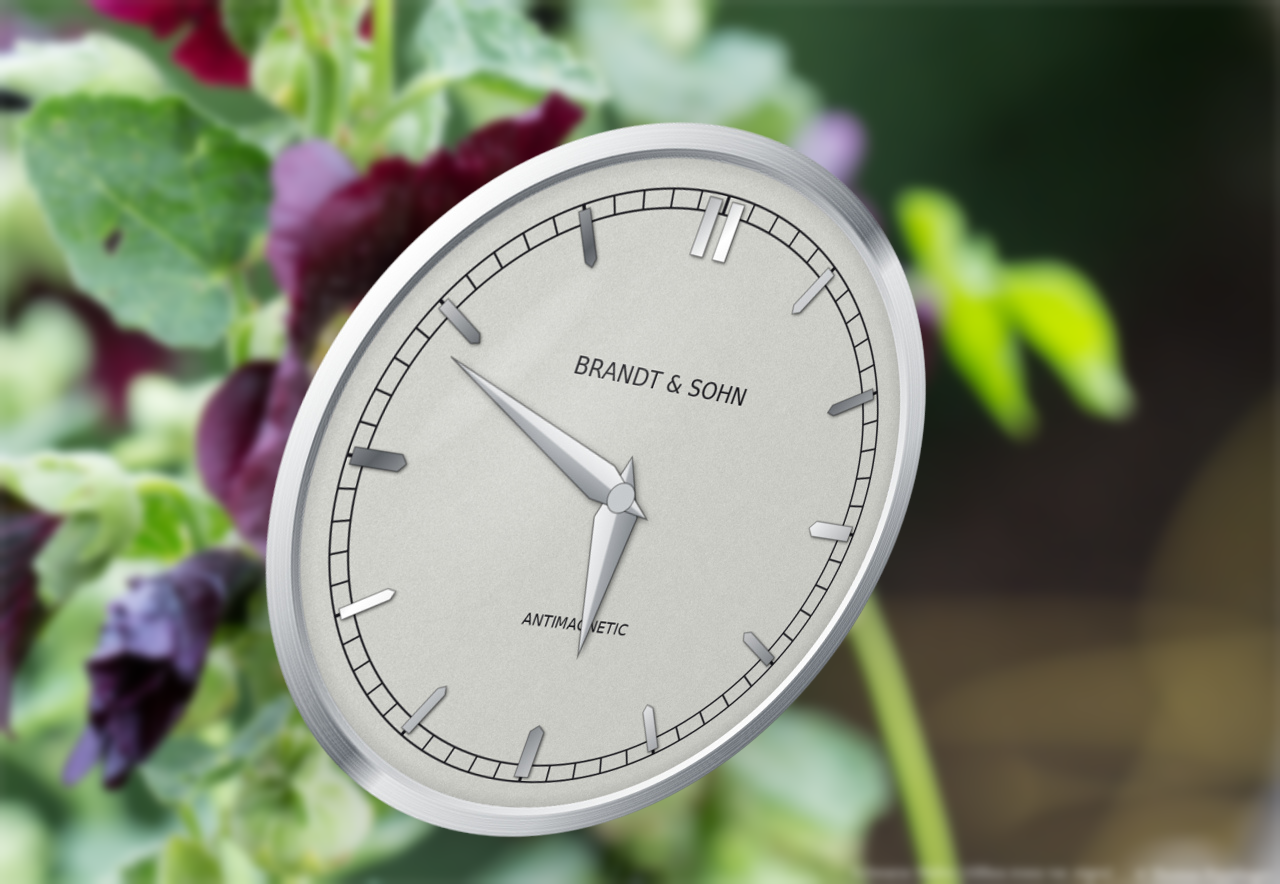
5h49
